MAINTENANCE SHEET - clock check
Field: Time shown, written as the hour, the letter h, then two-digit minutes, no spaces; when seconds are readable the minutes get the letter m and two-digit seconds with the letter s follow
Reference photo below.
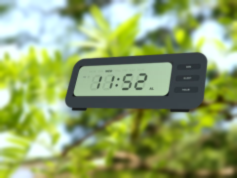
11h52
